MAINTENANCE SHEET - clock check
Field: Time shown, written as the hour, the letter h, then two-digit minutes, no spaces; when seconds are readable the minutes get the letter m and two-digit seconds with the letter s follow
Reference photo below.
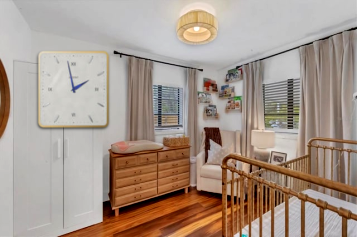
1h58
